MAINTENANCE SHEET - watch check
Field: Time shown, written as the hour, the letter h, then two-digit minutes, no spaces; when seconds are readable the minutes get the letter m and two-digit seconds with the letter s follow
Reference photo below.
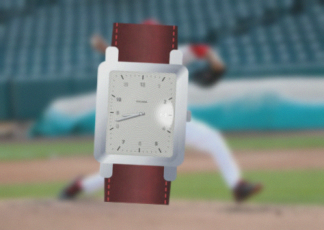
8h42
